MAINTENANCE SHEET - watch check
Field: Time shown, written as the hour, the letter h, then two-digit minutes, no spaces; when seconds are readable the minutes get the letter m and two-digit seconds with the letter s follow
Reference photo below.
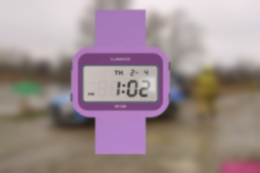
1h02
